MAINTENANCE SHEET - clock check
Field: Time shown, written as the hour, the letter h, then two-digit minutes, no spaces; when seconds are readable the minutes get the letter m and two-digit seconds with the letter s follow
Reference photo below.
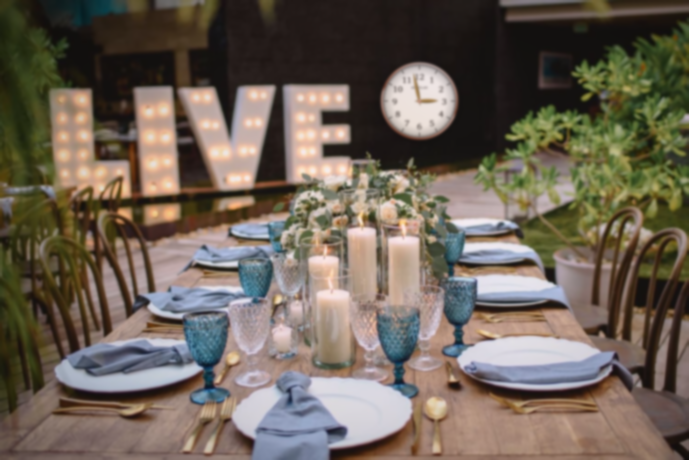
2h58
